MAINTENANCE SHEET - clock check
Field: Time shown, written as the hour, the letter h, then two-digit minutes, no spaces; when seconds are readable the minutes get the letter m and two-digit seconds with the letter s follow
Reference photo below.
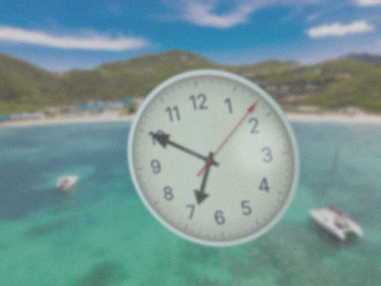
6h50m08s
